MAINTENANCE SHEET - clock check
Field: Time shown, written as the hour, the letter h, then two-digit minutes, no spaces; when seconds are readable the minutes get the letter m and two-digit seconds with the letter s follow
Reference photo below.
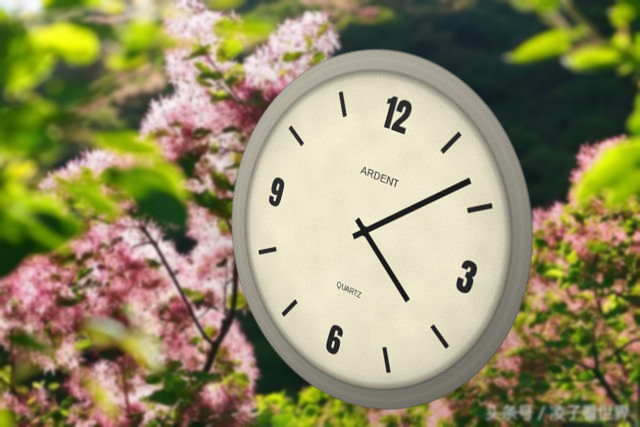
4h08
